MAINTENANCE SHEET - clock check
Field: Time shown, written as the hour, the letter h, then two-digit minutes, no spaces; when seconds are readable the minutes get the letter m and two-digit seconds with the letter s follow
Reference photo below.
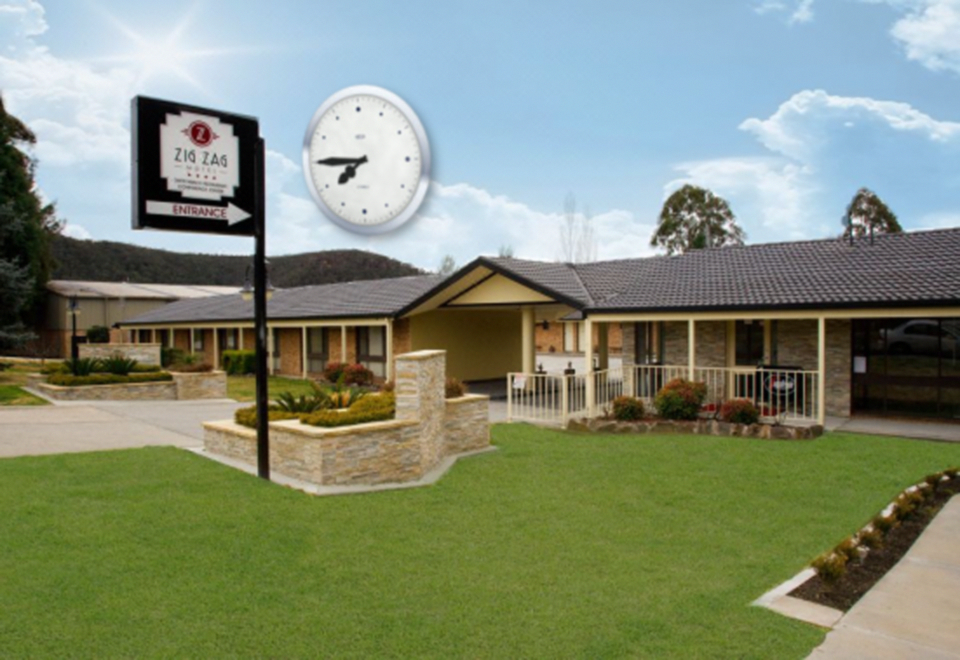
7h45
